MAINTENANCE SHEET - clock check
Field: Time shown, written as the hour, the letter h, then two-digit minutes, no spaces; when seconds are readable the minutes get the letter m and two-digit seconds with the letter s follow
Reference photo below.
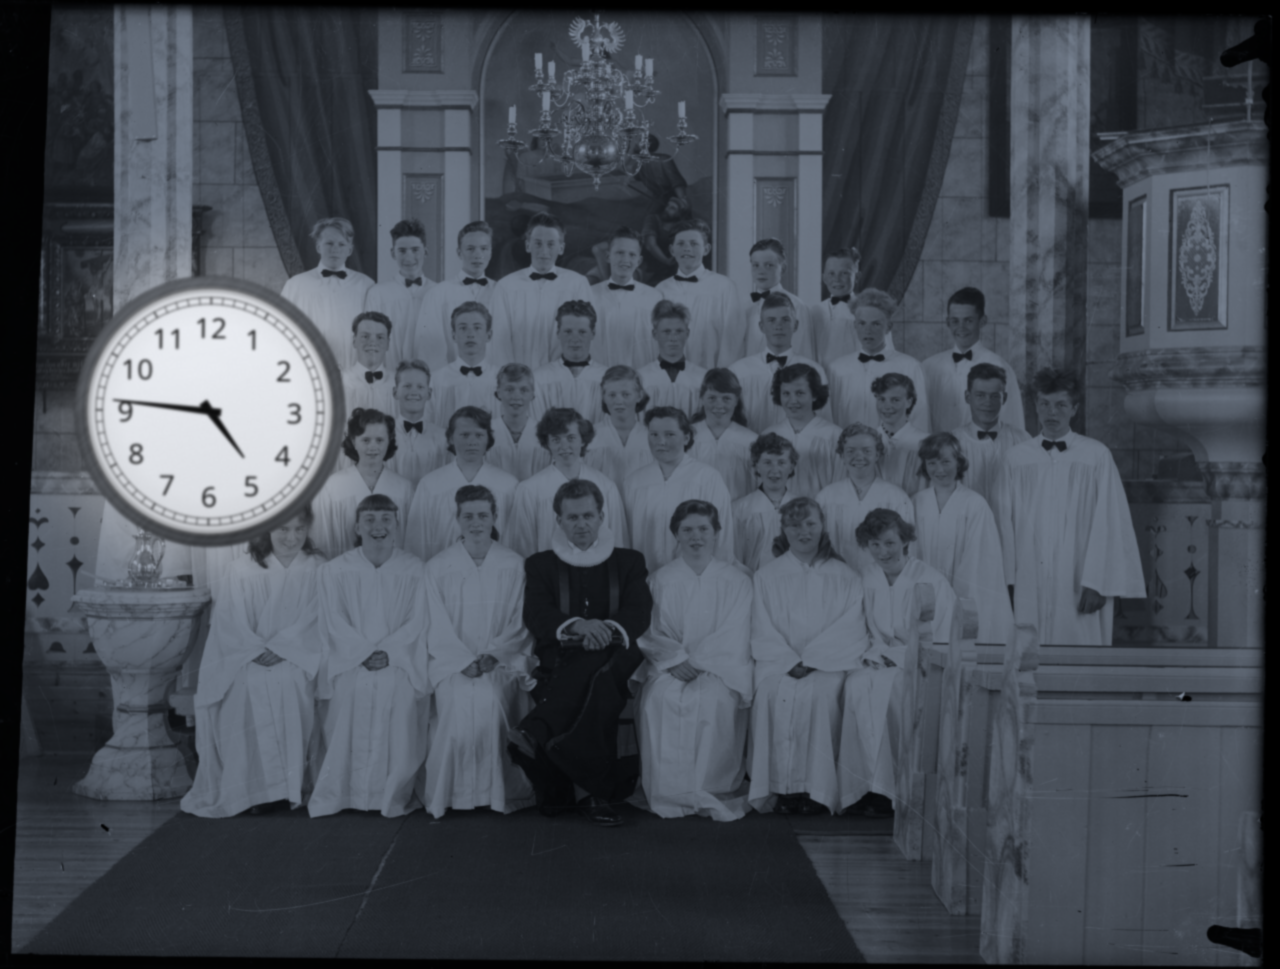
4h46
